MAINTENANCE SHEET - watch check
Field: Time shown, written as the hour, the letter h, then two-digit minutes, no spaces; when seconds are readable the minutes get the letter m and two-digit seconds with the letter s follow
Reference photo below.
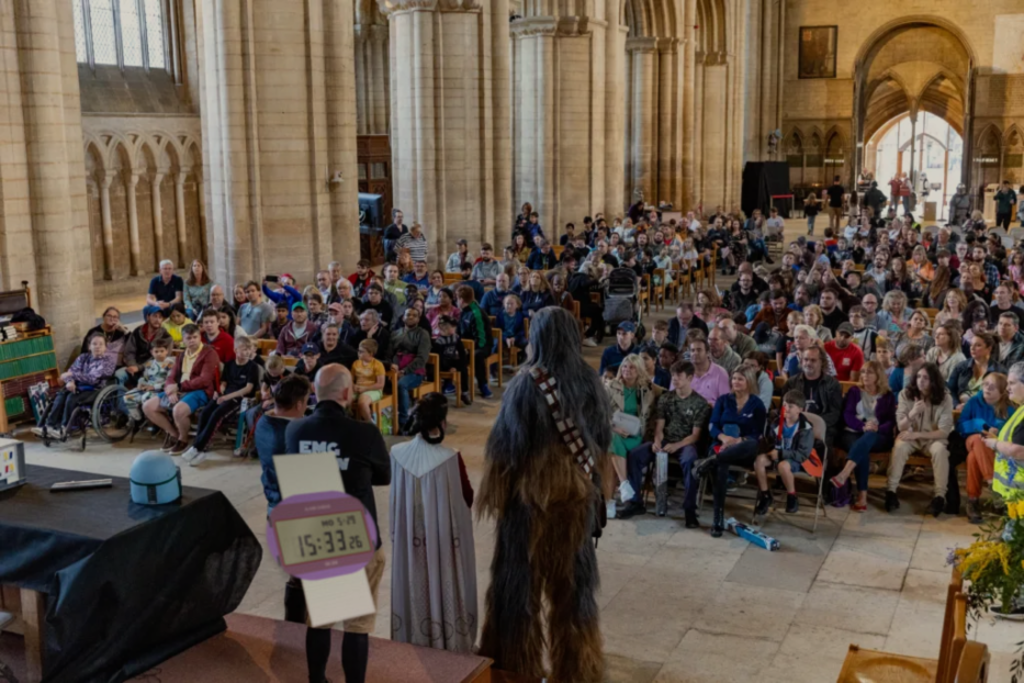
15h33m26s
